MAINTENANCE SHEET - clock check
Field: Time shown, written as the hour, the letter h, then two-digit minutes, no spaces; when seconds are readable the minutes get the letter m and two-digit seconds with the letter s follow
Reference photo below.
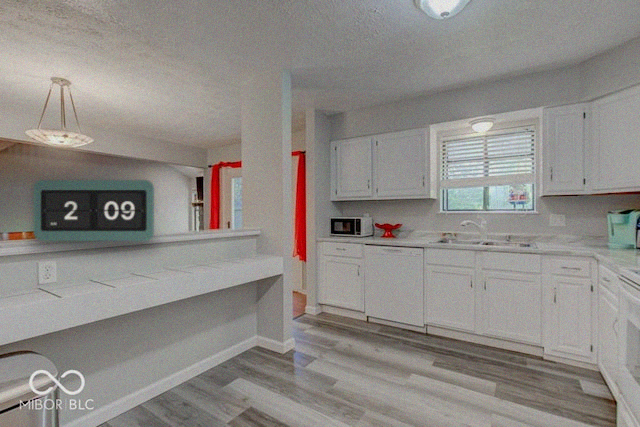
2h09
